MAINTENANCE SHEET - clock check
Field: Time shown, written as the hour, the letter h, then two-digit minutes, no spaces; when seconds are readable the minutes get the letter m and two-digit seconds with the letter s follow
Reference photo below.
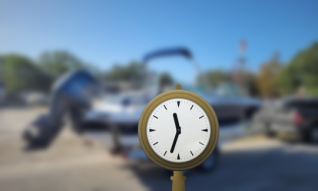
11h33
